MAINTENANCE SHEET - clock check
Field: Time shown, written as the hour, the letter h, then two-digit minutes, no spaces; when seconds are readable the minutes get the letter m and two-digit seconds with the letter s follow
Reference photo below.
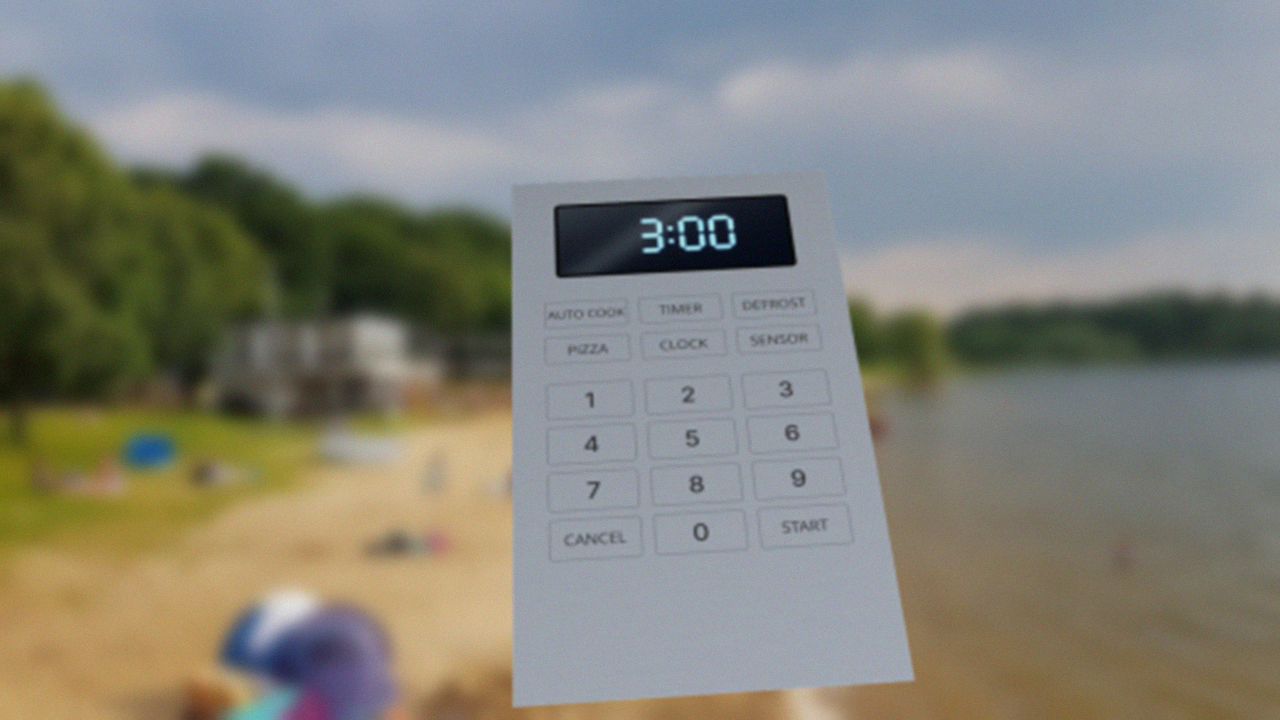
3h00
